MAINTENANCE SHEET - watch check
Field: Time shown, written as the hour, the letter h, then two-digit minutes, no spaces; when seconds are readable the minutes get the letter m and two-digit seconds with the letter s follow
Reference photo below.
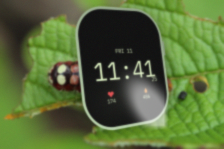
11h41
